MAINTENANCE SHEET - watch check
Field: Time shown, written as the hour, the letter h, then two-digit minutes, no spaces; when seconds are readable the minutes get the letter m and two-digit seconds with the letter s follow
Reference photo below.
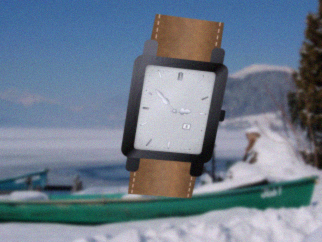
2h52
